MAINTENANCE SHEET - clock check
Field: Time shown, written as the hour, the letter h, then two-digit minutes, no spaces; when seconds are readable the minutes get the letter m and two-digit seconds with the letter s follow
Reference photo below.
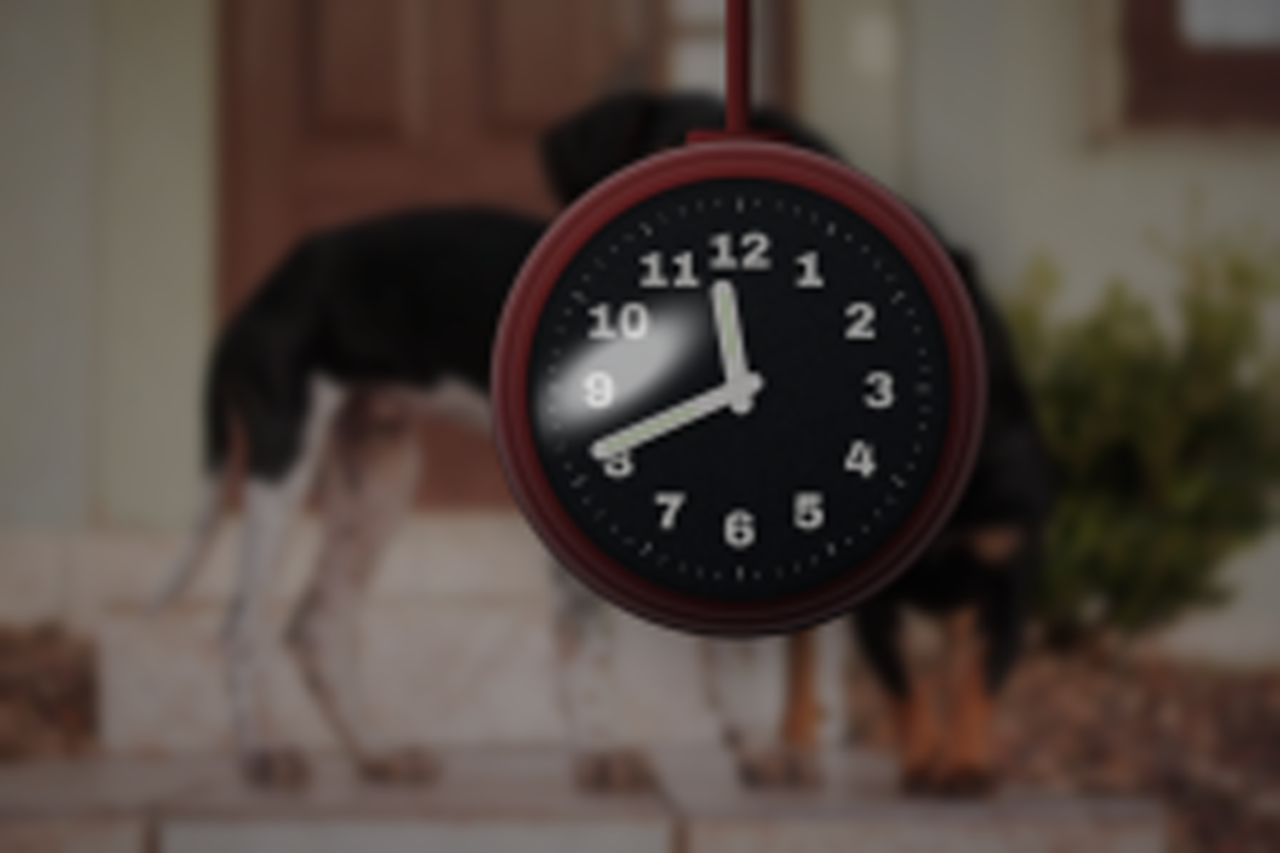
11h41
